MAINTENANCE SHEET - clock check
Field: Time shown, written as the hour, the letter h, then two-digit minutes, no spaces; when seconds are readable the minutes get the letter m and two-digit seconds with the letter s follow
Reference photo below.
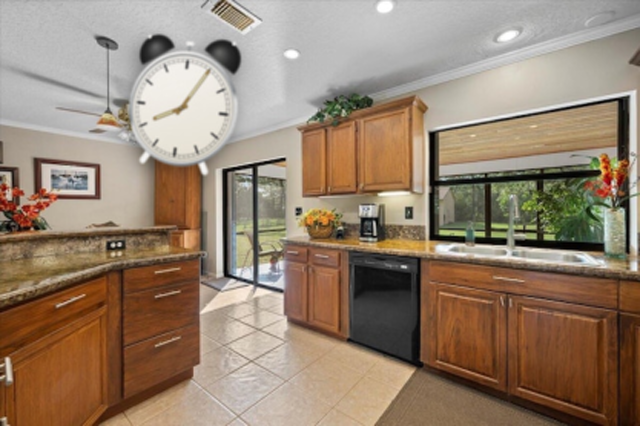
8h05
